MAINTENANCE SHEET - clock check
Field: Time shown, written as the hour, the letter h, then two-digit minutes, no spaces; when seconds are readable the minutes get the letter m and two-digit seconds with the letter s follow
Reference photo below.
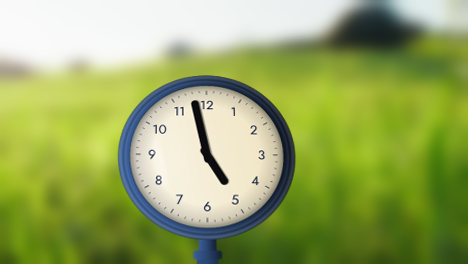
4h58
